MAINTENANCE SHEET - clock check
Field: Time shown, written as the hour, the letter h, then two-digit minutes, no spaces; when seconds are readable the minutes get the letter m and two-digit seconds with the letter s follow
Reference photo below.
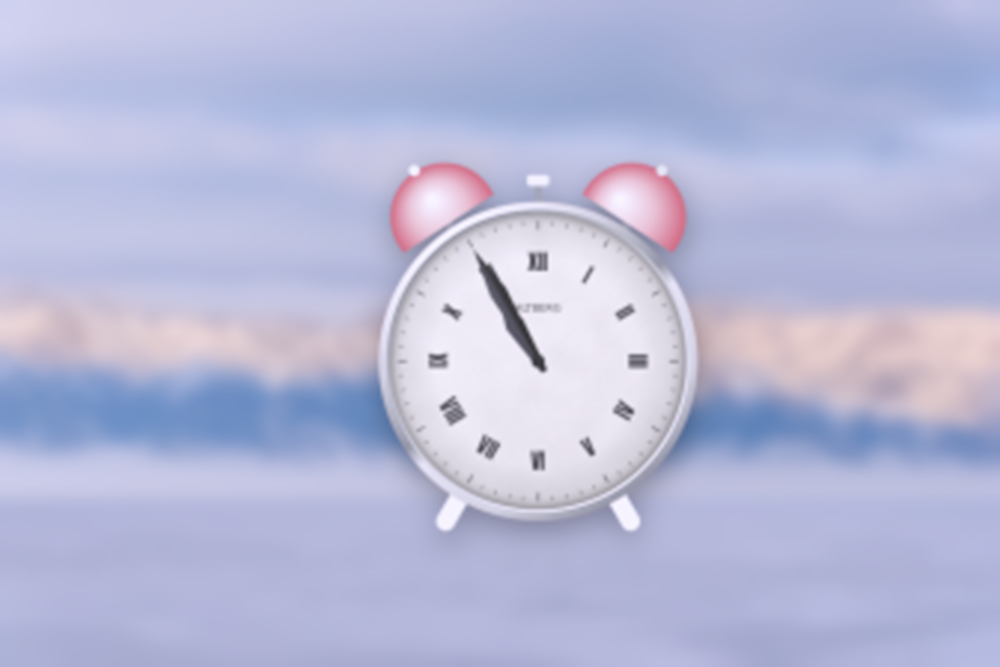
10h55
